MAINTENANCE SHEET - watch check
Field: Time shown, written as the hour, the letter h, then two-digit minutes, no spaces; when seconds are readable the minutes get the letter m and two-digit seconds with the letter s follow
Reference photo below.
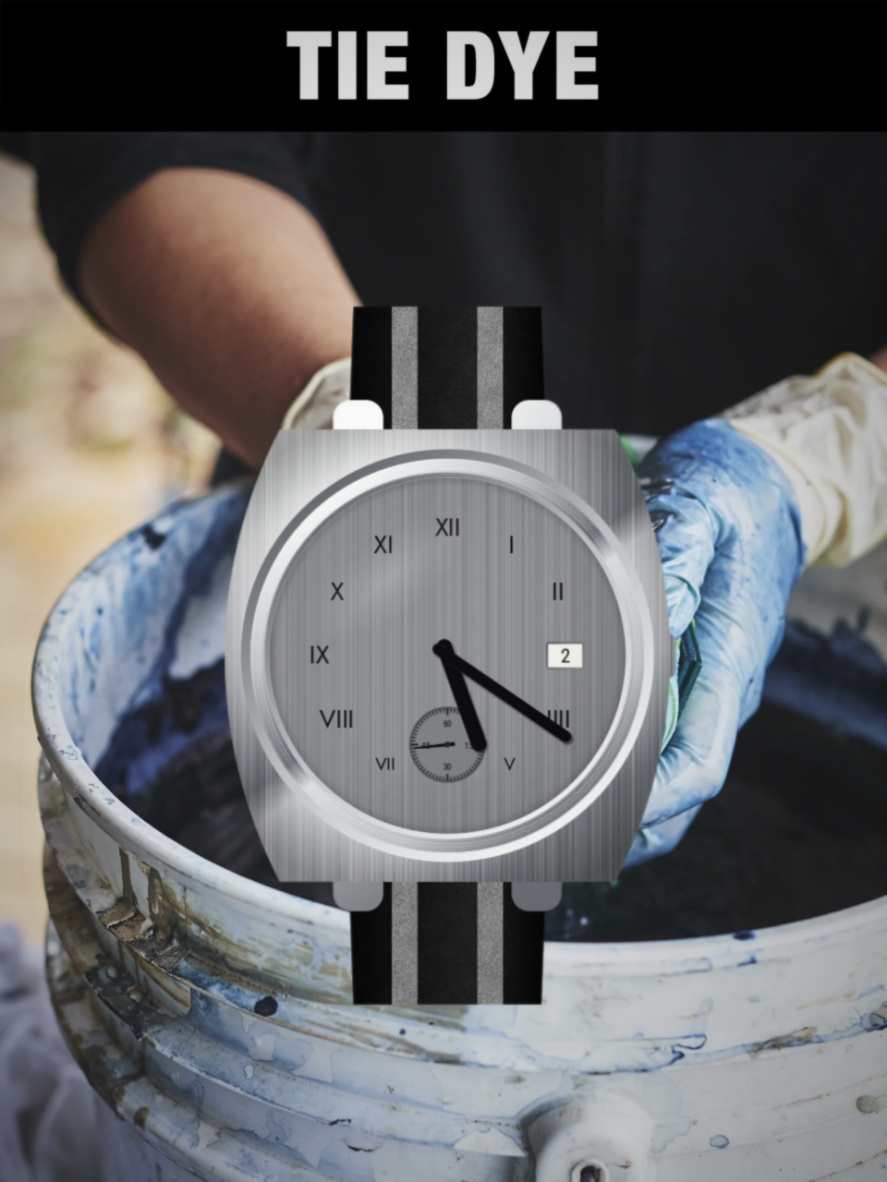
5h20m44s
